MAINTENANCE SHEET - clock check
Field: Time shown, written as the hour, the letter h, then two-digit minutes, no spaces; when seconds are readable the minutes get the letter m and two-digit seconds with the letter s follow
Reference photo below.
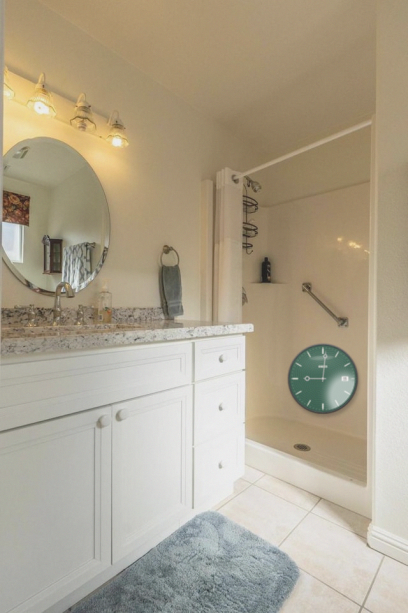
9h01
